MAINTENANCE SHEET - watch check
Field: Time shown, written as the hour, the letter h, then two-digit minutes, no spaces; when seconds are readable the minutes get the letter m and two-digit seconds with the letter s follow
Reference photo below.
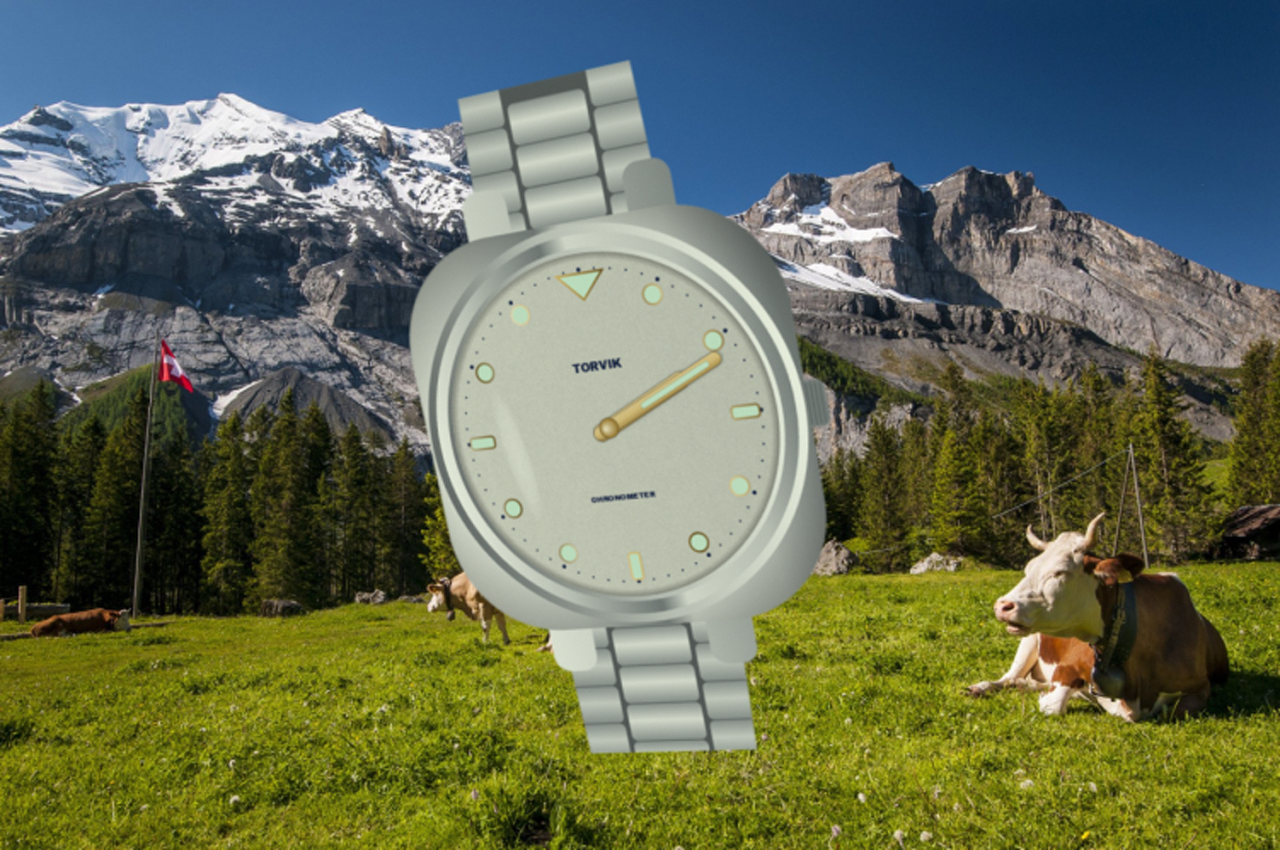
2h11
